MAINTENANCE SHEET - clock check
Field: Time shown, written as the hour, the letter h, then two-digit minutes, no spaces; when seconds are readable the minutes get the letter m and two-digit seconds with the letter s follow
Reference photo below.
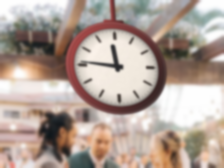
11h46
